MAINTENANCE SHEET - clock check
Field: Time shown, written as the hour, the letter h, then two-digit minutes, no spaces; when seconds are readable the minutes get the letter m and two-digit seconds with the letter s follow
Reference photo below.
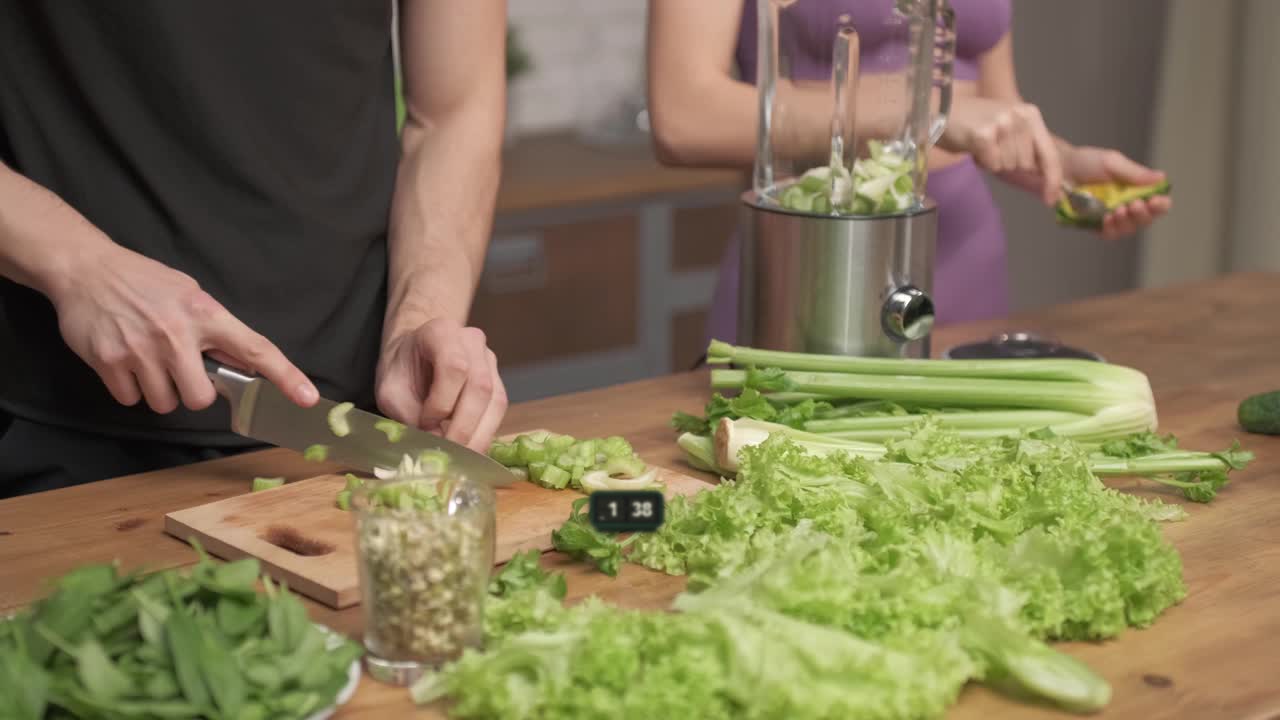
1h38
